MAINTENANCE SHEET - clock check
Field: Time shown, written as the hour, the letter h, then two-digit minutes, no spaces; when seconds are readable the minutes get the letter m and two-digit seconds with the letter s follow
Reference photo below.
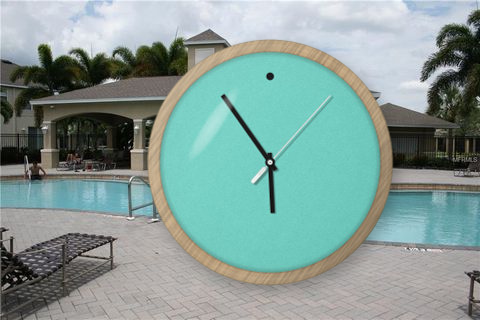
5h54m07s
